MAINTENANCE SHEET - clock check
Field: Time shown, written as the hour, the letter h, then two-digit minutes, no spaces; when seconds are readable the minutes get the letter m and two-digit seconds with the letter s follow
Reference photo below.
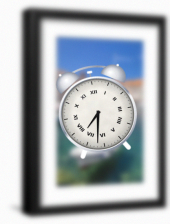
7h32
